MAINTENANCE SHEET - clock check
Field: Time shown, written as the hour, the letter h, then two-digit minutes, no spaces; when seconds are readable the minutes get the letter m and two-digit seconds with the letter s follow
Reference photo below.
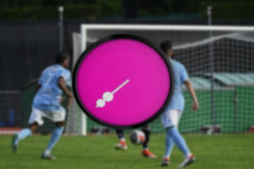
7h38
